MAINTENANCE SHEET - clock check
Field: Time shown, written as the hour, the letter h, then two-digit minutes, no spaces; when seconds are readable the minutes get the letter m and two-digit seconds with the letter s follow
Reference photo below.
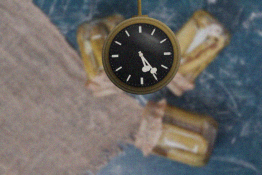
5h24
